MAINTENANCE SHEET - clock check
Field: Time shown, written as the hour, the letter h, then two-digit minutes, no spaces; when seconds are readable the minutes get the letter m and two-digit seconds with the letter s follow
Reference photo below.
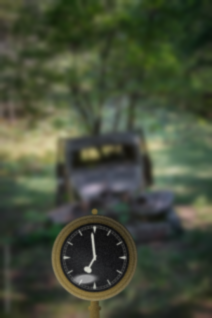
6h59
